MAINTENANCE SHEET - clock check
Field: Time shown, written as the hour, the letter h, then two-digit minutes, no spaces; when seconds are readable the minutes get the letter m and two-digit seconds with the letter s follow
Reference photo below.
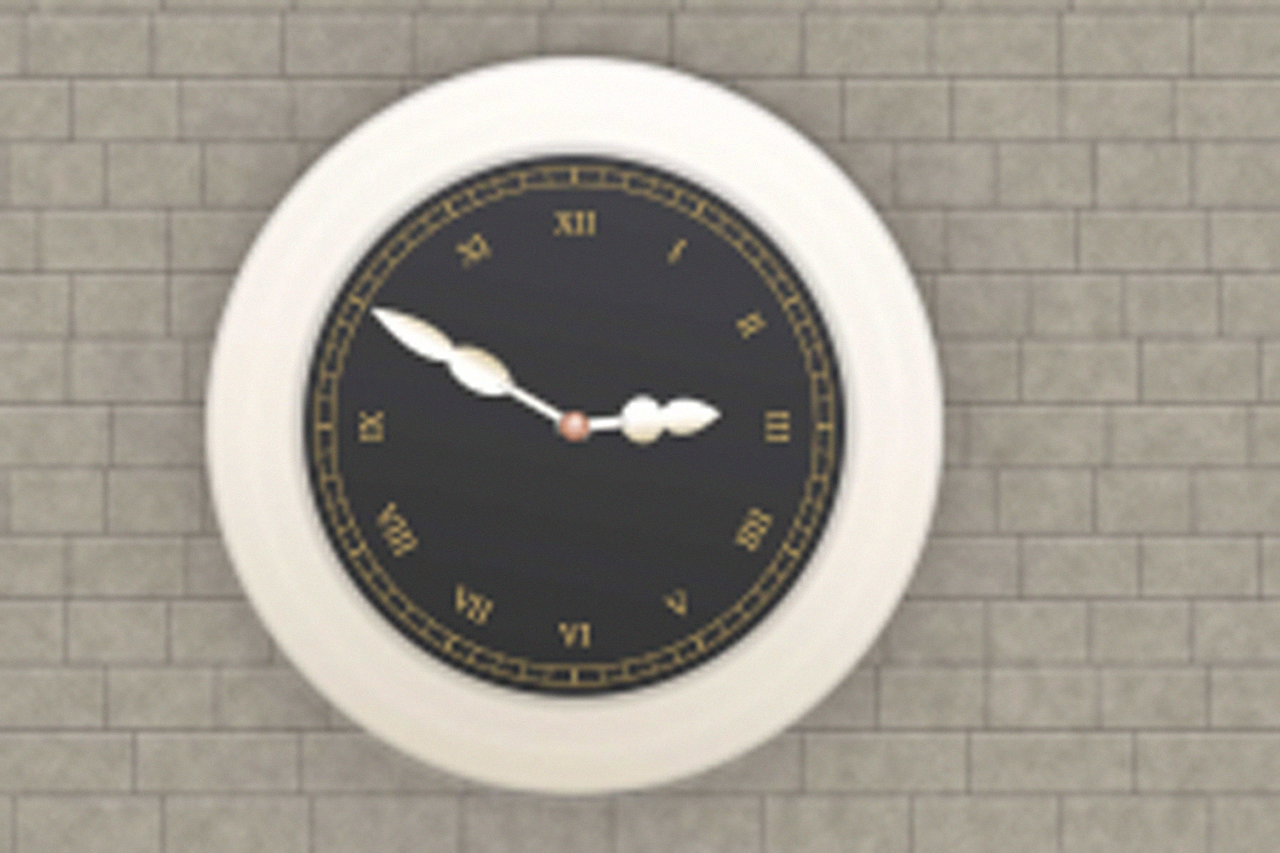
2h50
